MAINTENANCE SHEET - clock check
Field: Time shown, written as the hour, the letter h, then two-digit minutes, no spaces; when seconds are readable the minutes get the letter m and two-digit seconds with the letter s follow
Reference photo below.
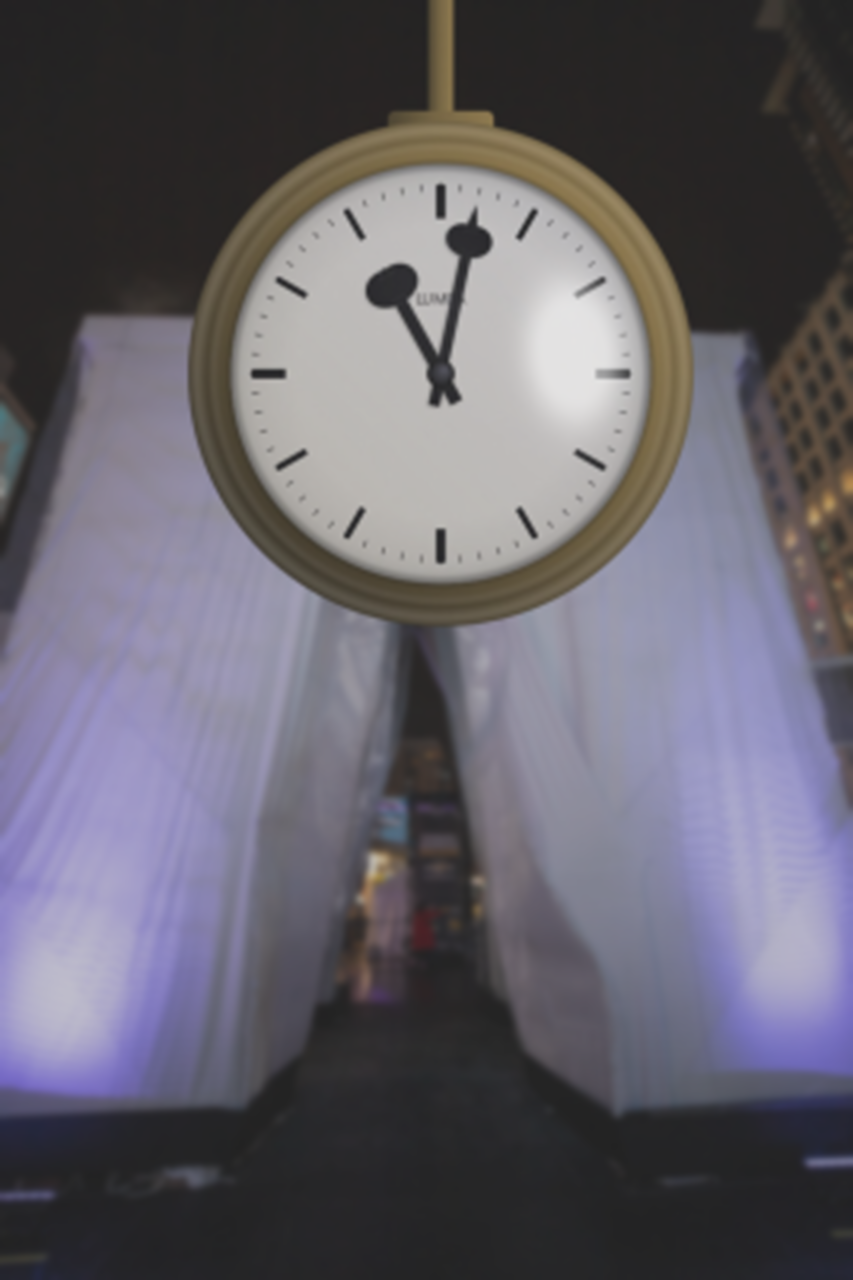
11h02
